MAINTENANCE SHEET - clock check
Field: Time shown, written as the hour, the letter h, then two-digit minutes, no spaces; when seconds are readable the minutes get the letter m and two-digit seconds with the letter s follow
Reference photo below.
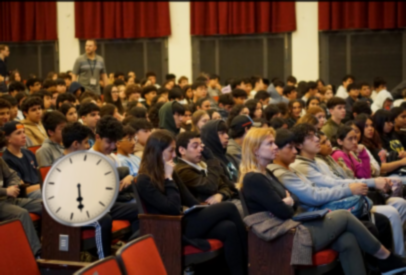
5h27
